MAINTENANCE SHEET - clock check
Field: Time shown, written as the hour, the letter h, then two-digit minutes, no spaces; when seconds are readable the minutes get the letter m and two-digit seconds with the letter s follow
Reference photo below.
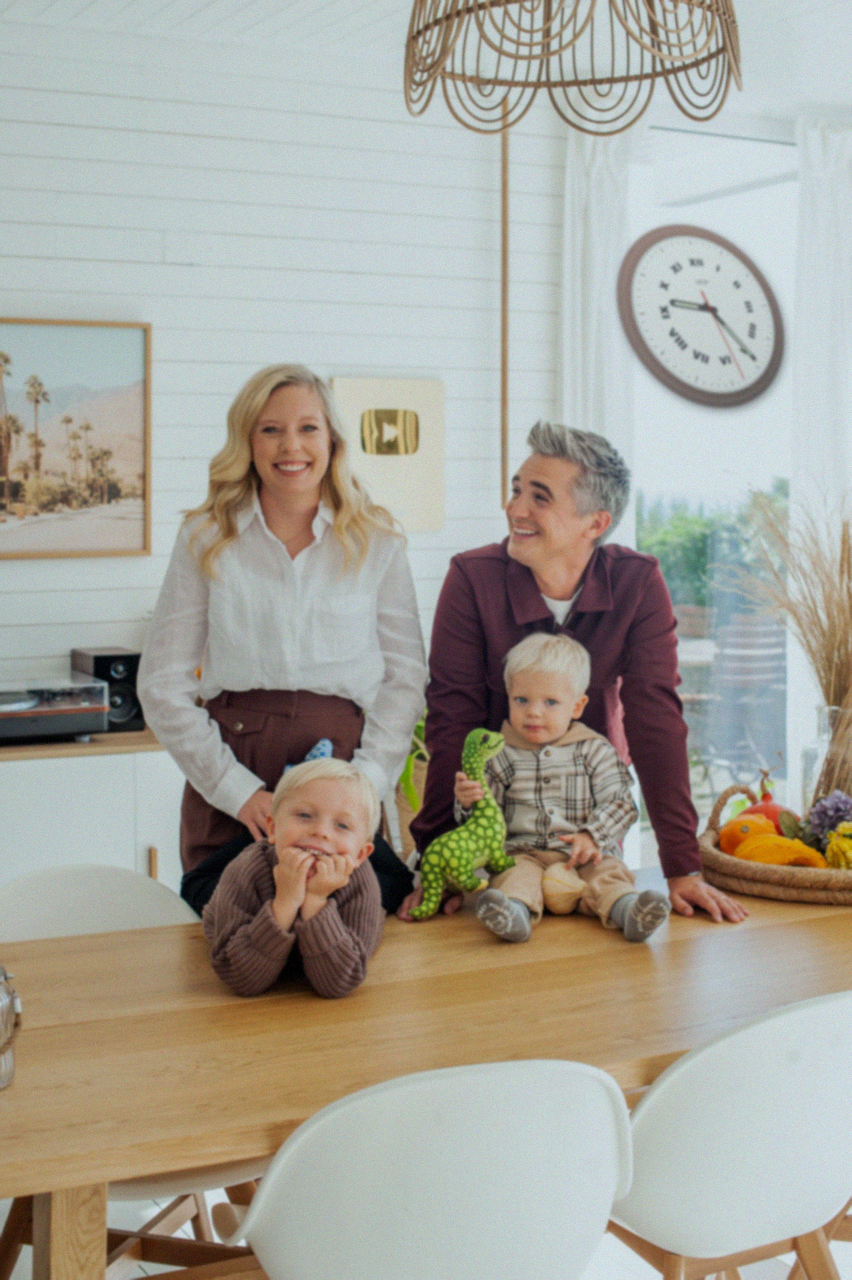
9h24m28s
